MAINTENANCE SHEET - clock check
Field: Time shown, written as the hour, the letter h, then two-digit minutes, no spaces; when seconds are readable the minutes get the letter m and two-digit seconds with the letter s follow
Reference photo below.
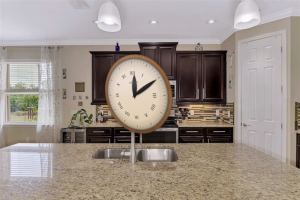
12h10
